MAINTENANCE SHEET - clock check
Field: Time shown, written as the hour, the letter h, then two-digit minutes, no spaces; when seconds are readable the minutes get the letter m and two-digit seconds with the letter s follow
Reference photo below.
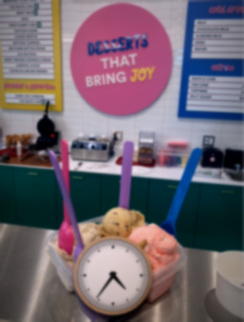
4h36
